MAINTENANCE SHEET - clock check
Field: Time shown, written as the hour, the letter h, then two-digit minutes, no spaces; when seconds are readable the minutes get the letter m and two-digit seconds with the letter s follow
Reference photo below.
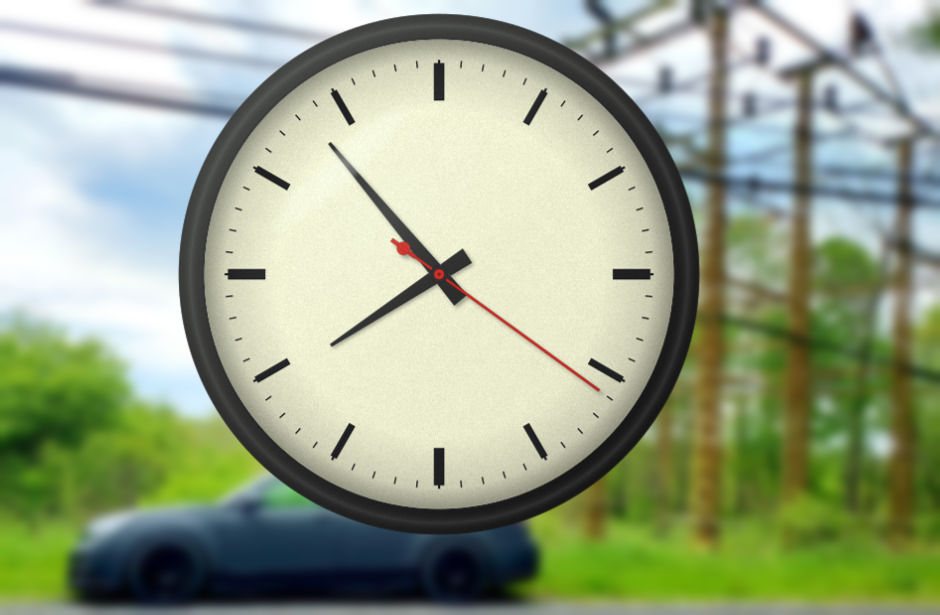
7h53m21s
